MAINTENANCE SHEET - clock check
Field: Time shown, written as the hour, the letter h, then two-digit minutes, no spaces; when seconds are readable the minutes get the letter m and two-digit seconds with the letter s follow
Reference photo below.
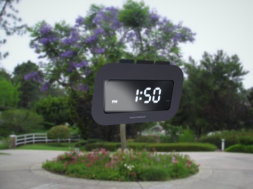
1h50
